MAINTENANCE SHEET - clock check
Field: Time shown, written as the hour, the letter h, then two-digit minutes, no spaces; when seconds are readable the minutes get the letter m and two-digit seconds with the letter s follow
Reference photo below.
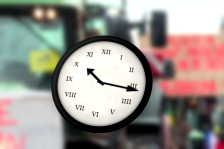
10h16
